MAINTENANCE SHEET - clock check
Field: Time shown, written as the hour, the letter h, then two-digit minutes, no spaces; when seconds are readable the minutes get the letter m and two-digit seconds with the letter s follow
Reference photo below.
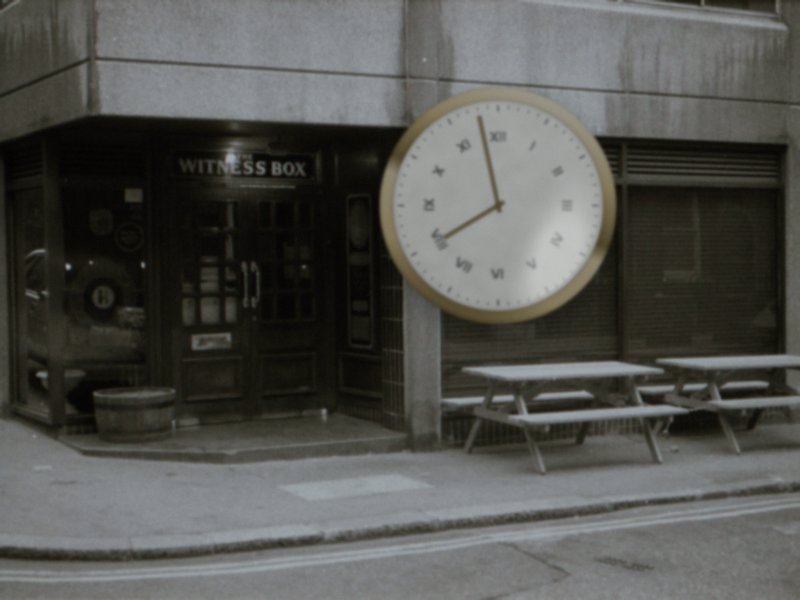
7h58
